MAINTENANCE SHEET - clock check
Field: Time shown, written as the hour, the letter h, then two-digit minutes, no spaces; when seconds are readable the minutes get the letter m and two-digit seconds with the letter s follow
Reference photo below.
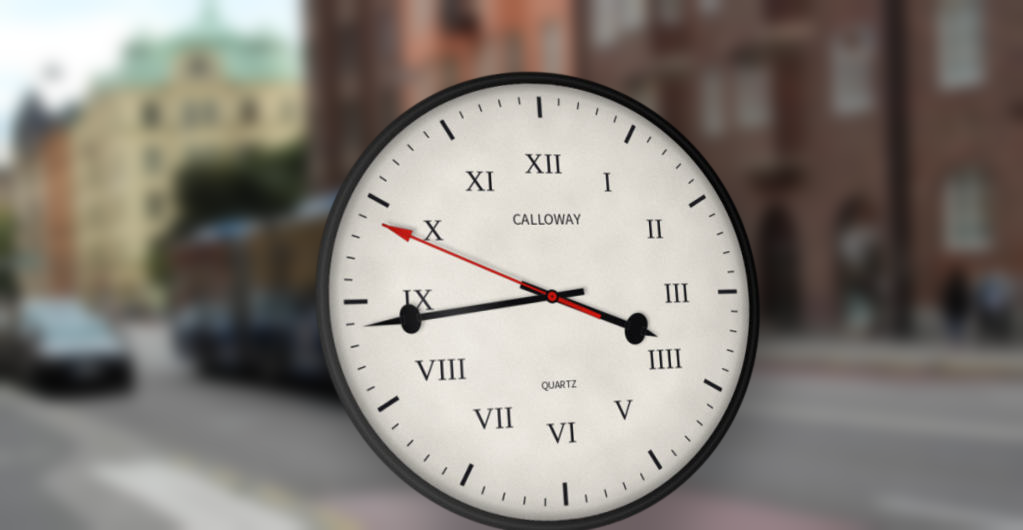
3h43m49s
